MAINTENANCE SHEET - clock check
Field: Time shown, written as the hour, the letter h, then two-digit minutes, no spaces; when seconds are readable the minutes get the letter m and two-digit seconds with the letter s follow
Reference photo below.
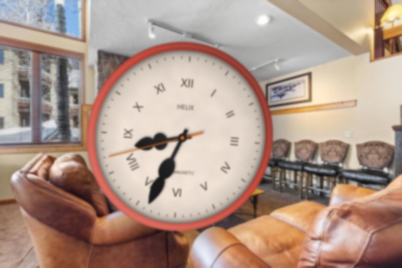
8h33m42s
